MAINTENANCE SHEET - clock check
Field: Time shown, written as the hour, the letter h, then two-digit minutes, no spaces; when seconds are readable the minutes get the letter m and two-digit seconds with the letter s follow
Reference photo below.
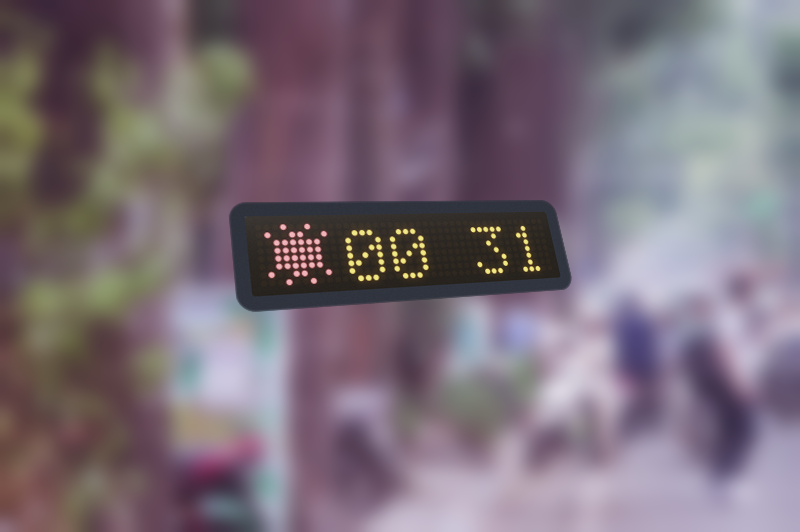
0h31
